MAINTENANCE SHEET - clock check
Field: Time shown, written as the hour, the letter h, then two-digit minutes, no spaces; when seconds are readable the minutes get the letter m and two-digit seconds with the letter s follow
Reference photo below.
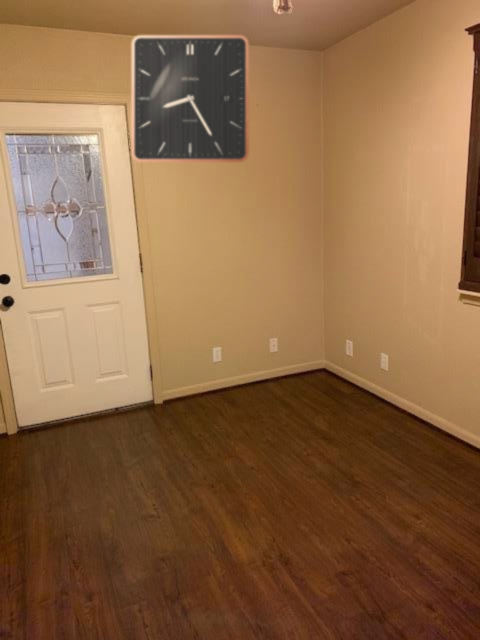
8h25
